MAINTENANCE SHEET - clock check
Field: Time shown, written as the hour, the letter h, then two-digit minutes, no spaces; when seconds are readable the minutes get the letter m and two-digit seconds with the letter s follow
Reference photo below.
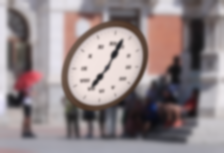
7h03
